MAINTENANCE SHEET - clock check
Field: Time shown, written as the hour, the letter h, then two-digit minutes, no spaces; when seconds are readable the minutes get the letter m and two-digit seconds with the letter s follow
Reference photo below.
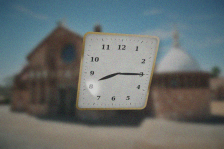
8h15
